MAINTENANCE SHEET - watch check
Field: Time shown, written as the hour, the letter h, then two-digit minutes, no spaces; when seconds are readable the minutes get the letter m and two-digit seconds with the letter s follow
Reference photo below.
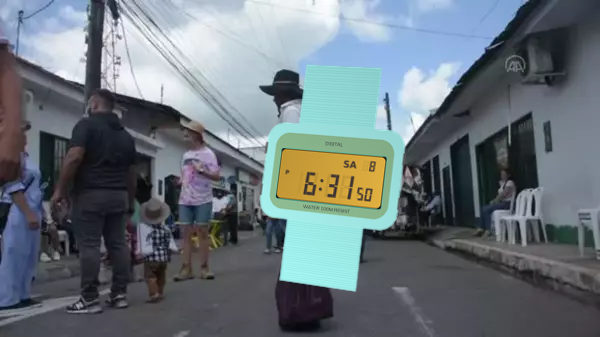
6h31m50s
